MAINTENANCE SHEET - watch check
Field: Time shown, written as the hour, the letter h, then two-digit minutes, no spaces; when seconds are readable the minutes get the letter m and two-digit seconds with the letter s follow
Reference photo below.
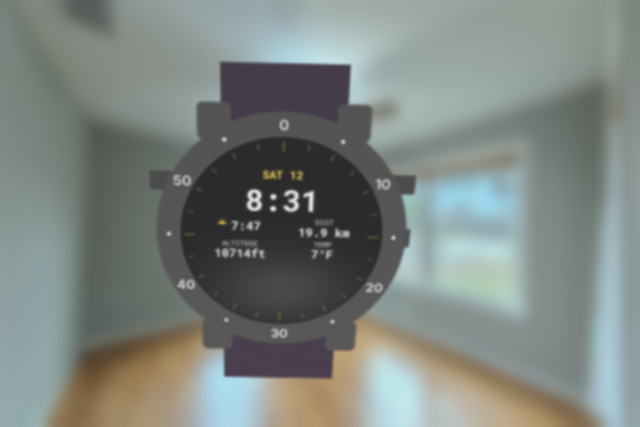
8h31
